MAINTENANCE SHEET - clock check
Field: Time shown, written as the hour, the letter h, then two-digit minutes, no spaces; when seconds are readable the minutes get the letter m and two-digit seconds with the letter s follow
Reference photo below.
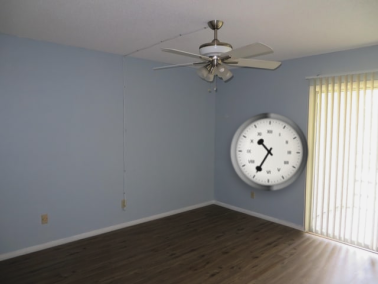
10h35
